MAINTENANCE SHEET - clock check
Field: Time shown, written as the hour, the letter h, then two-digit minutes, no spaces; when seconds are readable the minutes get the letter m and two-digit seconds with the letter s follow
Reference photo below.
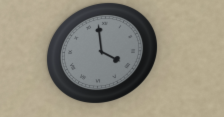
3h58
